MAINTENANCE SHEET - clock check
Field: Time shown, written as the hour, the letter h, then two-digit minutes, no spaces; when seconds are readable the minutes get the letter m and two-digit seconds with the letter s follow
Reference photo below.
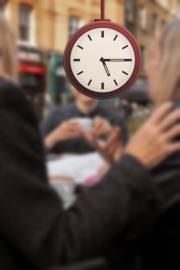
5h15
